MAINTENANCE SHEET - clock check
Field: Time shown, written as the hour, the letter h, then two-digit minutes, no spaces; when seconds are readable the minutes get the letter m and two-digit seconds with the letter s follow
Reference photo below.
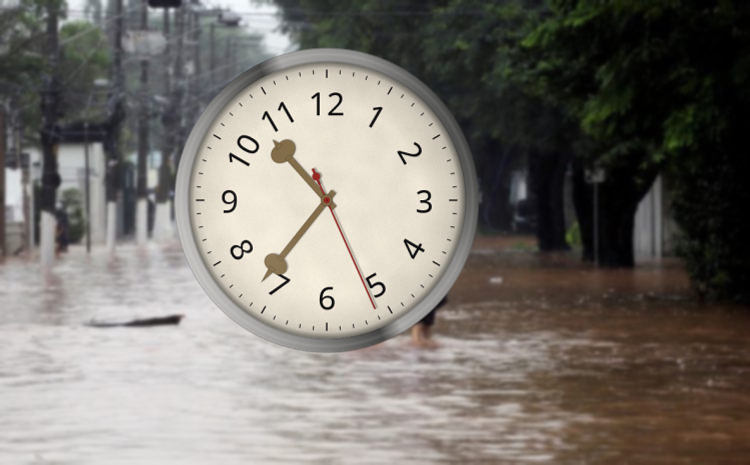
10h36m26s
